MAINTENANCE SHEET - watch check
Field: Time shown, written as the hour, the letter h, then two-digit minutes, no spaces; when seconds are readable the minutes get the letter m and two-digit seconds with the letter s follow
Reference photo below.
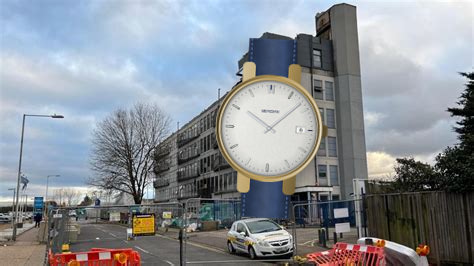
10h08
